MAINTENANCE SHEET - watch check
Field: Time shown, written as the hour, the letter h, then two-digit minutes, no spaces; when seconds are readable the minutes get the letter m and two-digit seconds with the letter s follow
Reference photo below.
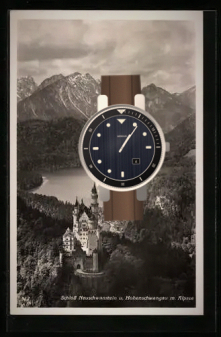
1h06
